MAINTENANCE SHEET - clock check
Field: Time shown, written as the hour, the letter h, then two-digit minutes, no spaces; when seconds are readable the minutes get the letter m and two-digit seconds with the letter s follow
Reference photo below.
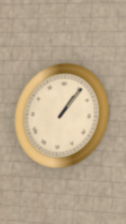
1h06
